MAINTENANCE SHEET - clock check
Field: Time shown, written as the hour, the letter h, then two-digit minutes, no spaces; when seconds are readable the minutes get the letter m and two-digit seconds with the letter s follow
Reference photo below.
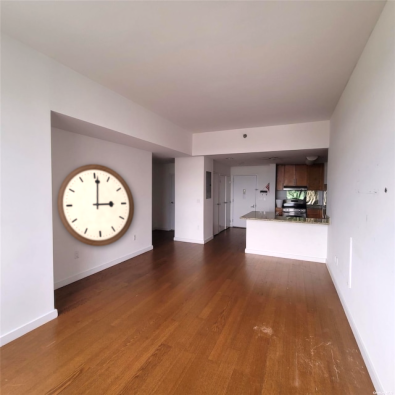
3h01
